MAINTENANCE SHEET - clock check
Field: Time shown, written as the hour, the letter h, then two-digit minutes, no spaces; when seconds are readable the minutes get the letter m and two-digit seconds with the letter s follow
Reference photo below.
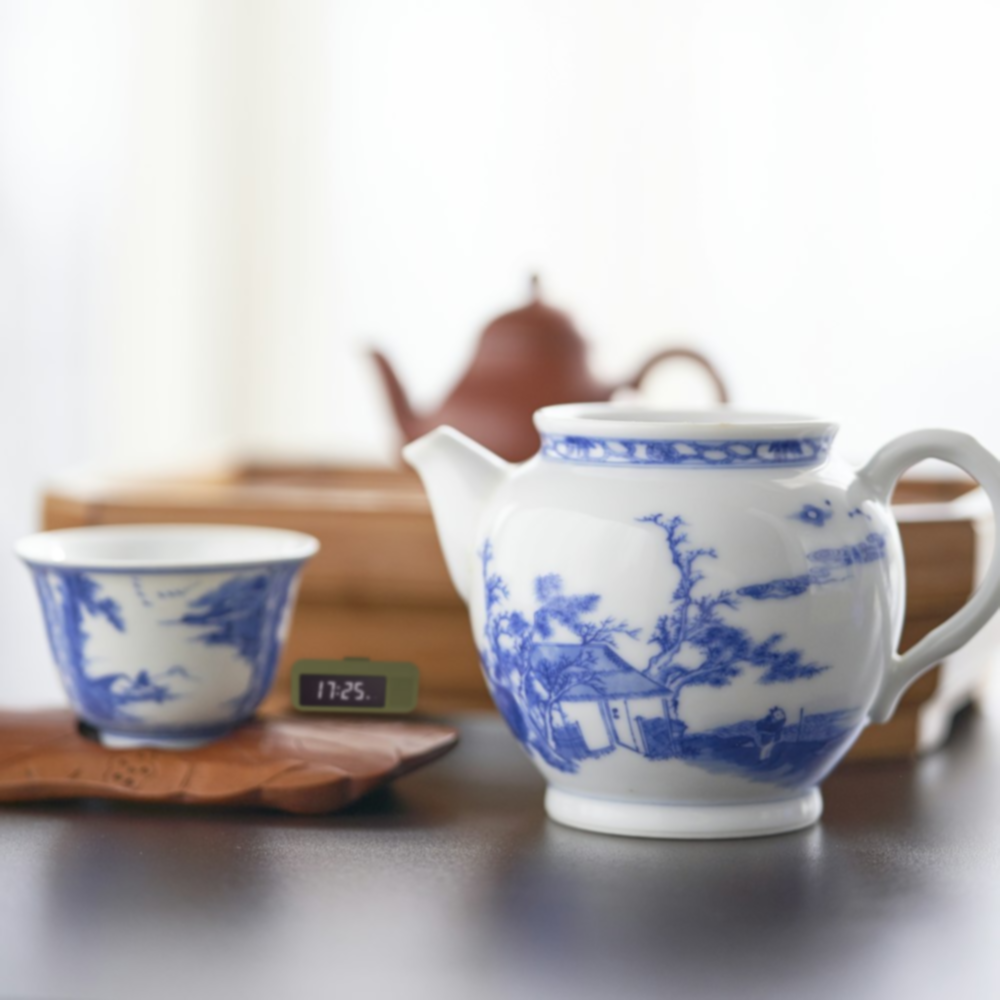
17h25
